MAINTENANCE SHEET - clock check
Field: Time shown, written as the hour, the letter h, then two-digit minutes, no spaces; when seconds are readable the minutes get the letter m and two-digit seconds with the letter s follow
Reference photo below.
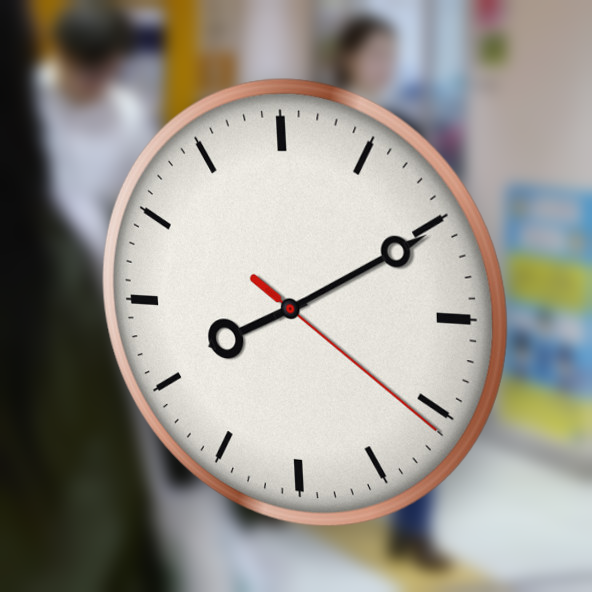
8h10m21s
